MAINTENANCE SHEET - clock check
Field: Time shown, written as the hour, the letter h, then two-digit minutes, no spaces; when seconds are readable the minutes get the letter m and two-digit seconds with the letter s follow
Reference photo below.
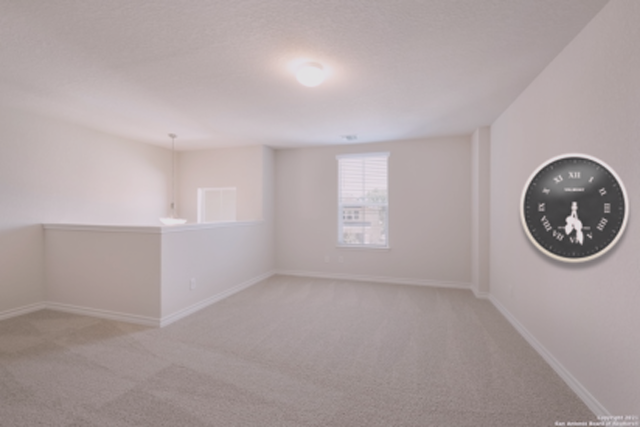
6h28
